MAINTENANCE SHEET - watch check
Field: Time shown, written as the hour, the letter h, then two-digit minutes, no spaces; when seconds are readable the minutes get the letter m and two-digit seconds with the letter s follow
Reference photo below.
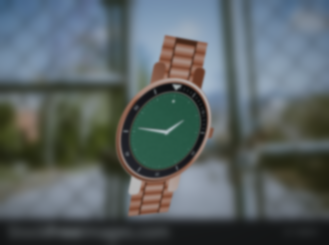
1h46
